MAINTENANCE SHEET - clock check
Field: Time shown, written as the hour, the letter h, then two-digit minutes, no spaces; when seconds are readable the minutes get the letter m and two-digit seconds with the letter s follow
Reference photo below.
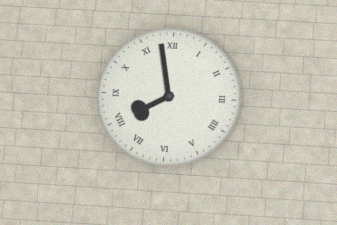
7h58
